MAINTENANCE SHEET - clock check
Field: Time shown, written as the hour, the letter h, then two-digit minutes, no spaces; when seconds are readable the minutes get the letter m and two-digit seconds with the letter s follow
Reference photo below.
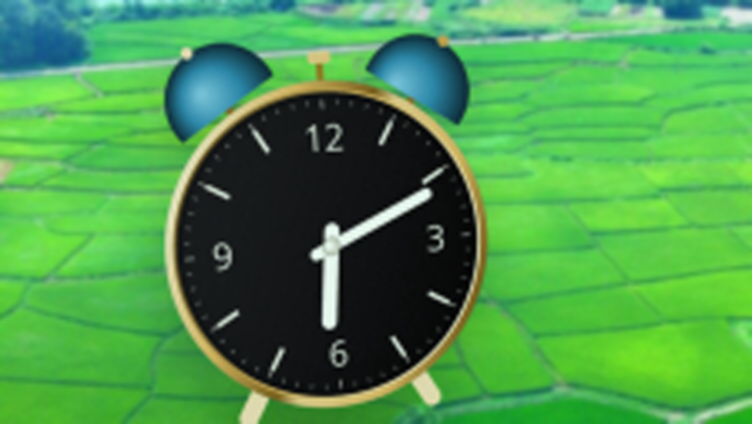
6h11
